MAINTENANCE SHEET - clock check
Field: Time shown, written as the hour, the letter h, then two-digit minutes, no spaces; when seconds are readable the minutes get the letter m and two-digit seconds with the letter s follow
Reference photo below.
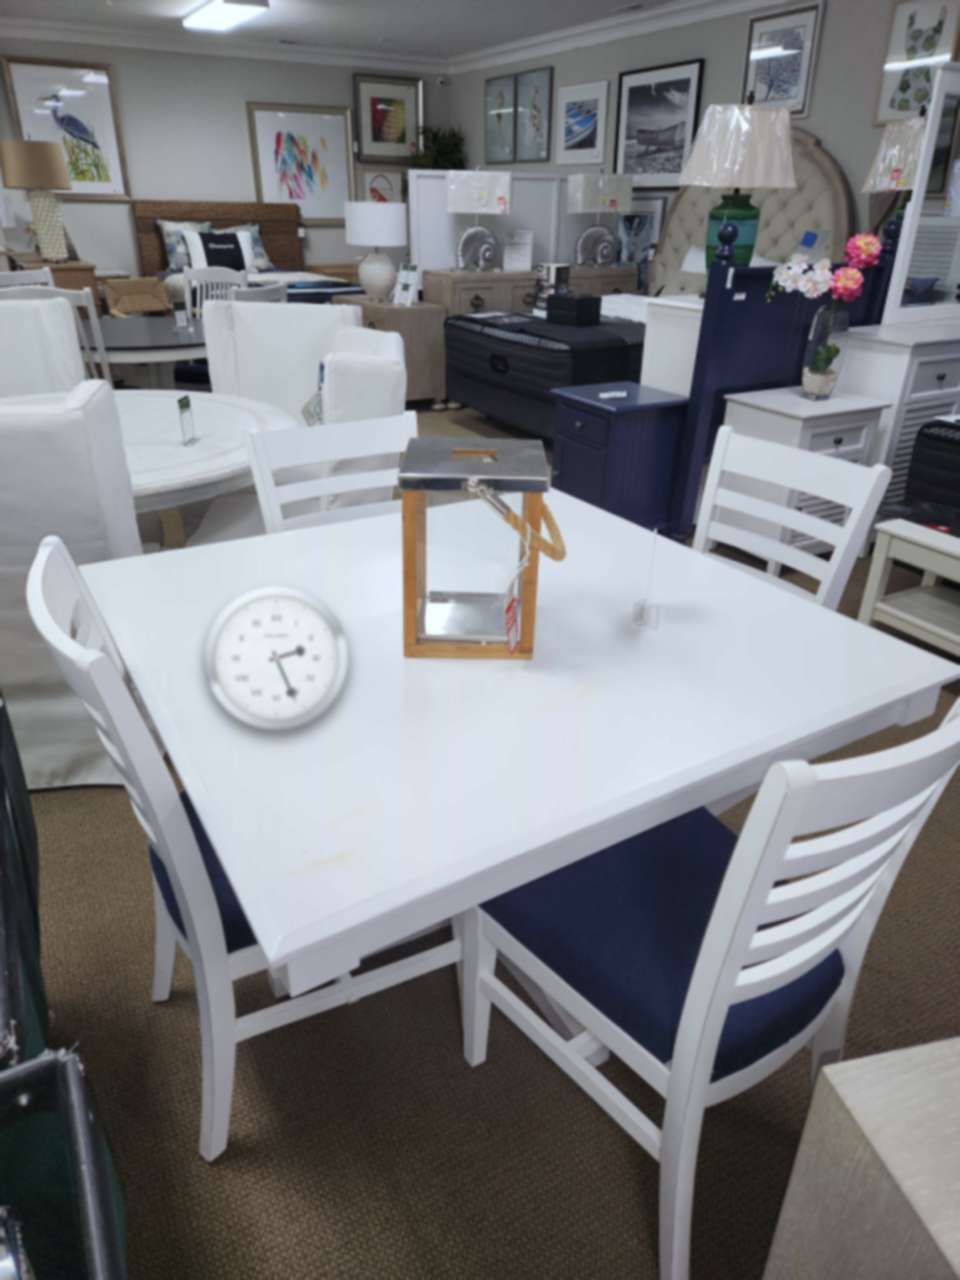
2h26
